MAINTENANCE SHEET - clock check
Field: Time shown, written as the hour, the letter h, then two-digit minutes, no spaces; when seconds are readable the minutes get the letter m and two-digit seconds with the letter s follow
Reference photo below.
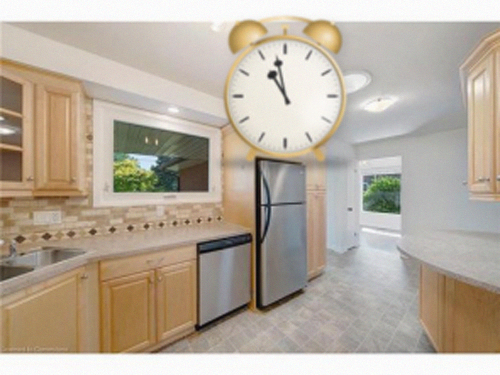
10h58
